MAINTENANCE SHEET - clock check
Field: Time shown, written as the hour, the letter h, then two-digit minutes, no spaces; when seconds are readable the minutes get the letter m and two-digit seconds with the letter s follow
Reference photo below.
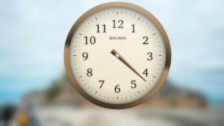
4h22
